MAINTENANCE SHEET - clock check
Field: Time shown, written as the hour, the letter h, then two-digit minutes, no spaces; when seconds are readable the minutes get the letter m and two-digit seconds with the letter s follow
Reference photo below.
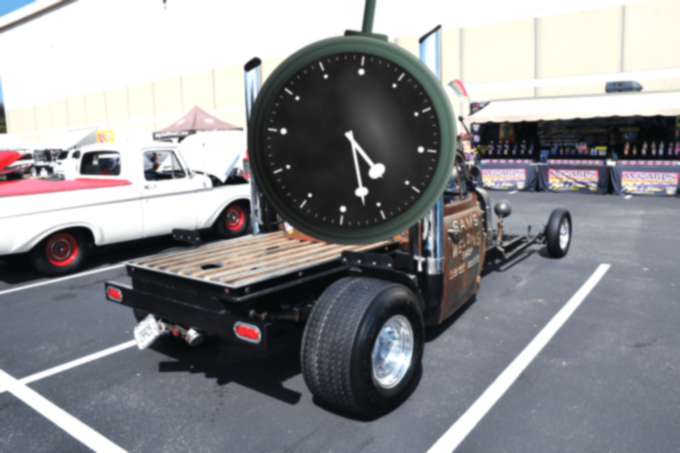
4h27
